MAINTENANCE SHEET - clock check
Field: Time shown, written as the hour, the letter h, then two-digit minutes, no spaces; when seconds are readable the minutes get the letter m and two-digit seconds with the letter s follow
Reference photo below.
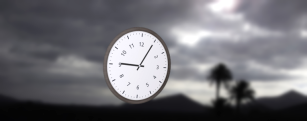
9h05
